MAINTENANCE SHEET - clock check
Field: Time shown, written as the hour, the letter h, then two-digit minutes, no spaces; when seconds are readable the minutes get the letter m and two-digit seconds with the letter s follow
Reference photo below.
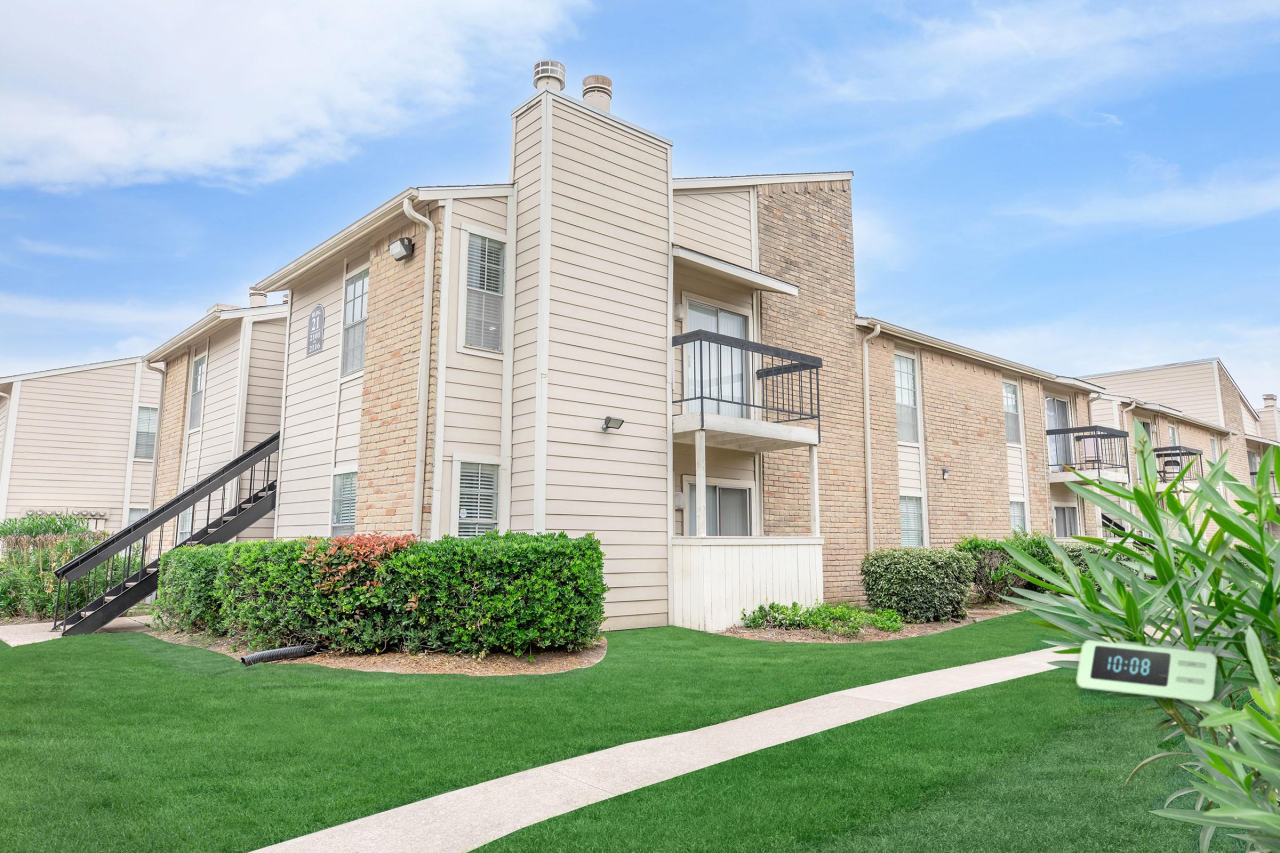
10h08
